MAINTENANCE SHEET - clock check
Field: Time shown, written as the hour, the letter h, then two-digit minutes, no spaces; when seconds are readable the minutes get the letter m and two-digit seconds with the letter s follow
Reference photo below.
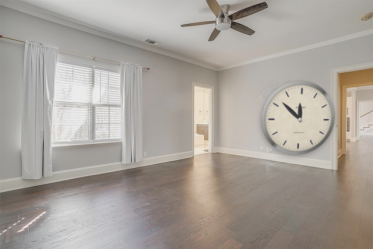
11h52
